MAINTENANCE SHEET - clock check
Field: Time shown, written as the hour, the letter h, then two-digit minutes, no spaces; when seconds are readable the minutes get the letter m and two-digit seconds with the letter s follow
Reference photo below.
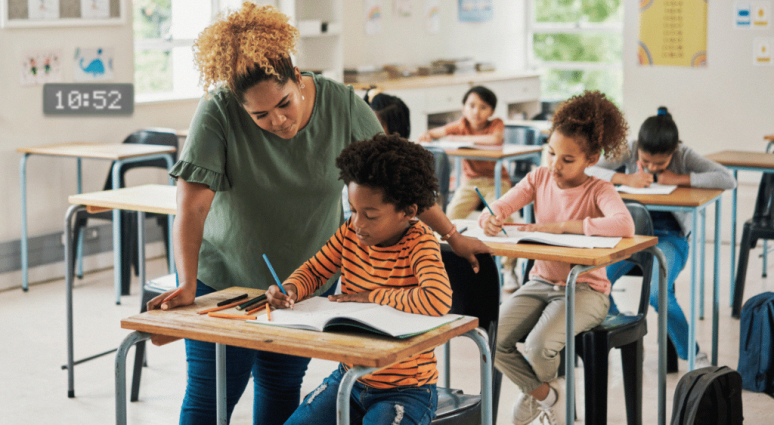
10h52
